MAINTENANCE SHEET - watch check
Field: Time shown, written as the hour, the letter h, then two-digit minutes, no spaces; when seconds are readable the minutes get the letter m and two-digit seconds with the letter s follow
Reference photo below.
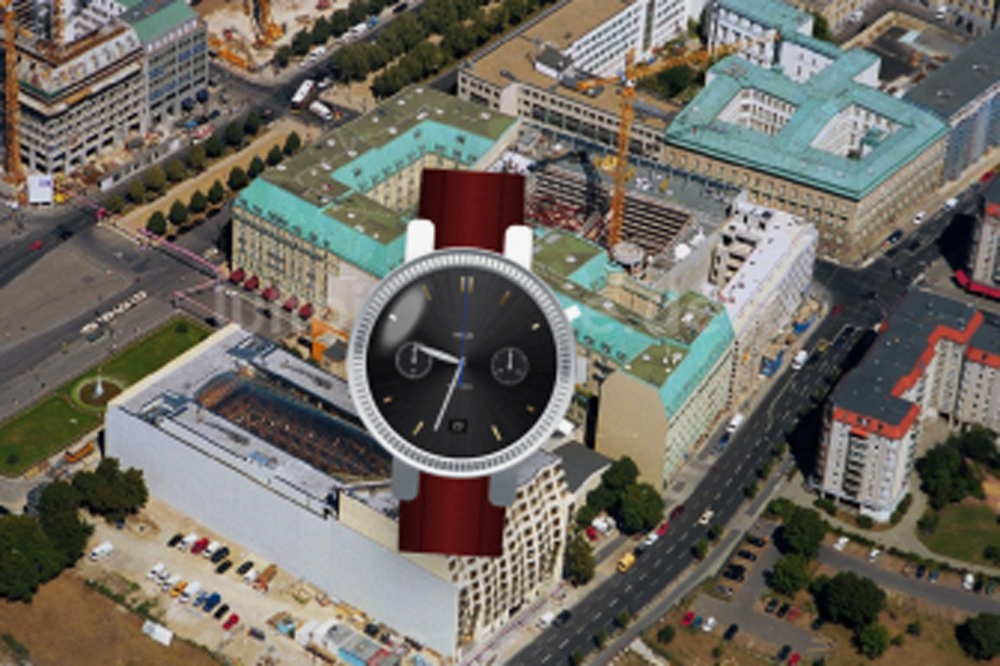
9h33
